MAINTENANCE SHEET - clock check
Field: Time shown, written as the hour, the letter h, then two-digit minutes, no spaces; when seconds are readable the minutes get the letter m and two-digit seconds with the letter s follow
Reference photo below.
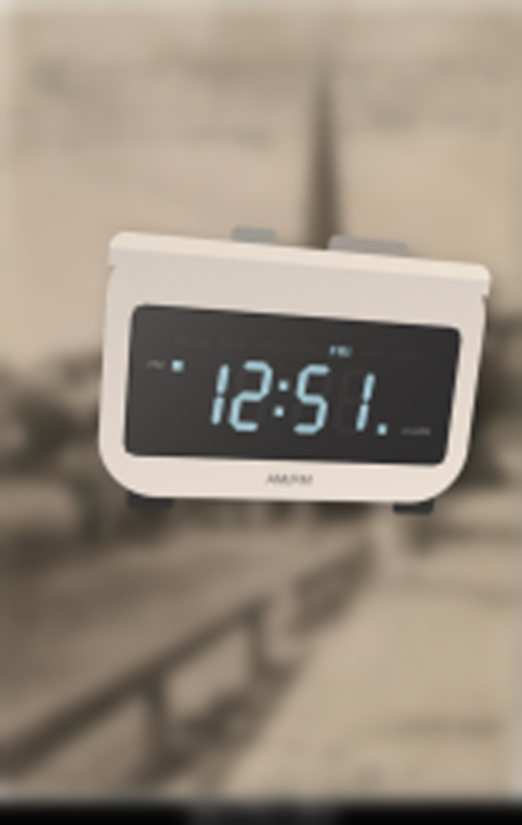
12h51
